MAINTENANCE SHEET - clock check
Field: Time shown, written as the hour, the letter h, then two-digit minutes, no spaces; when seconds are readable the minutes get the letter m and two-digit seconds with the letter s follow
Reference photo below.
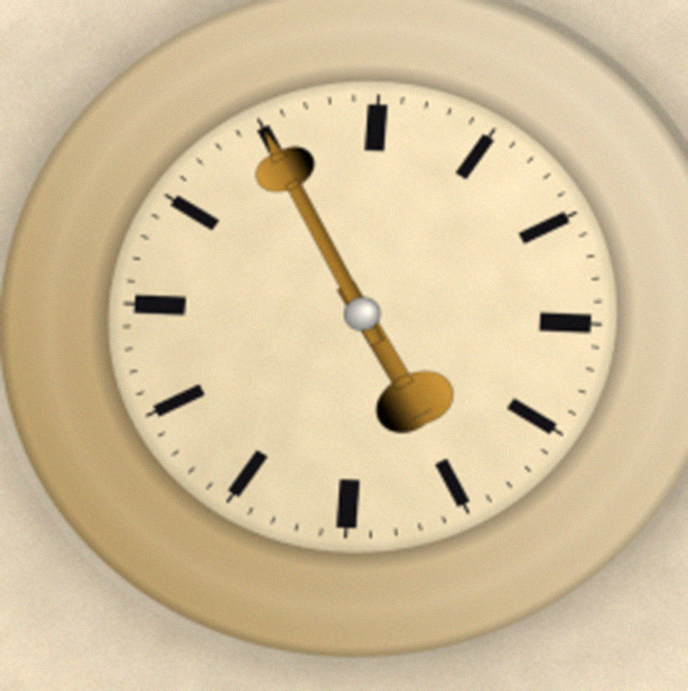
4h55
